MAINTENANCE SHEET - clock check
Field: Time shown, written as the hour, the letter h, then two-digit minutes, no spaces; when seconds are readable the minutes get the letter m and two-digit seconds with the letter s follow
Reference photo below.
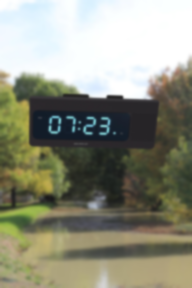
7h23
